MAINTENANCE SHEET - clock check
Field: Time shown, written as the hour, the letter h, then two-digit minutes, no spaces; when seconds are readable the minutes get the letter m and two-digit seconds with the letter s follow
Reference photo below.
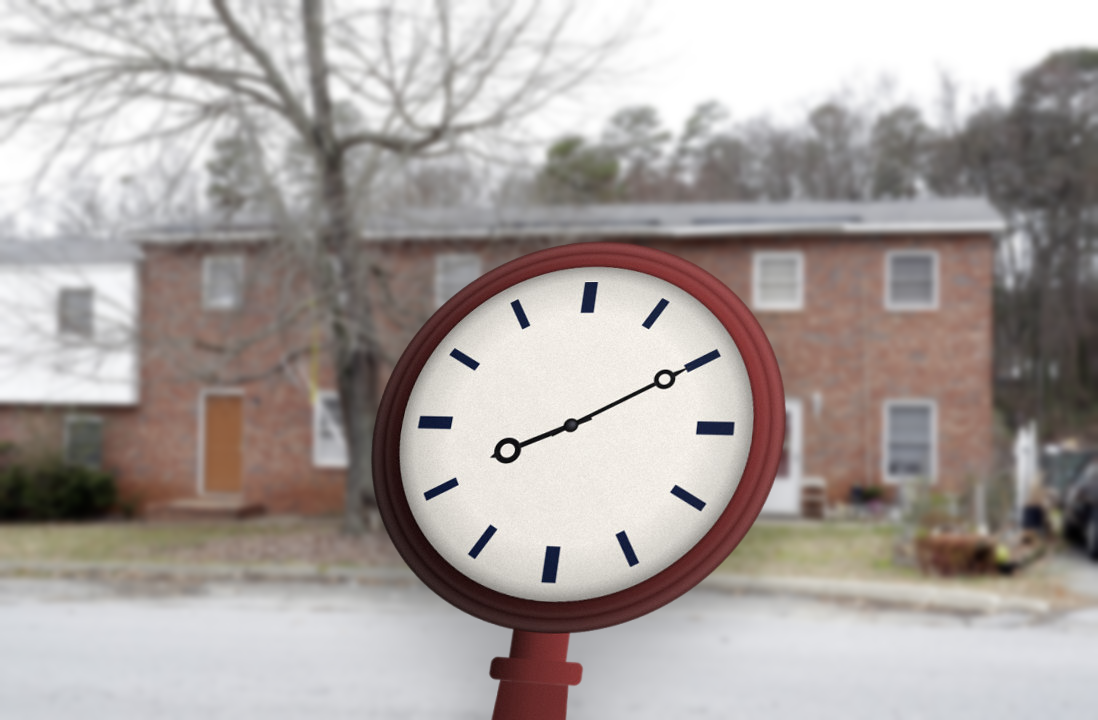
8h10
